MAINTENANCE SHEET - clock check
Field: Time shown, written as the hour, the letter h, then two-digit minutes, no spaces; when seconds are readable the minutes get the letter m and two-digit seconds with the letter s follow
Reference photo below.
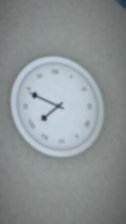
7h49
